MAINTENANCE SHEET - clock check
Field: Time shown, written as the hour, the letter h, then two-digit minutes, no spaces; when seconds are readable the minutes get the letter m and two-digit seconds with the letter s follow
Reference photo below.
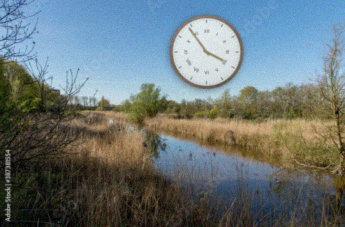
3h54
